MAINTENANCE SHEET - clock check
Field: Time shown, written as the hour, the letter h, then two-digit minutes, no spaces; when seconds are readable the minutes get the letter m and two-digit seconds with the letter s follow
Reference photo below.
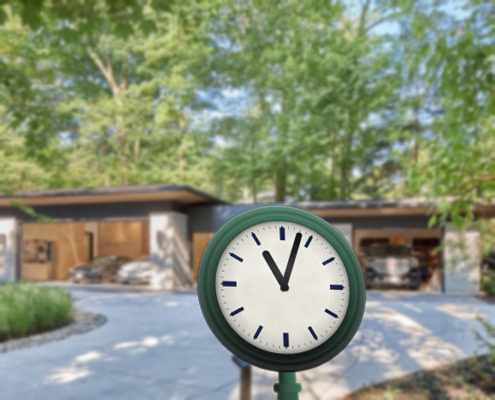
11h03
